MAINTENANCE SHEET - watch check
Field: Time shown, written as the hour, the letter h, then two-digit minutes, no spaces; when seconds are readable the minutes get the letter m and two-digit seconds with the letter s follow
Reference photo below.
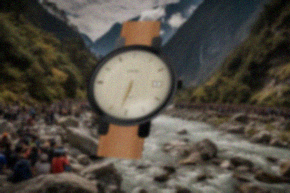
6h32
